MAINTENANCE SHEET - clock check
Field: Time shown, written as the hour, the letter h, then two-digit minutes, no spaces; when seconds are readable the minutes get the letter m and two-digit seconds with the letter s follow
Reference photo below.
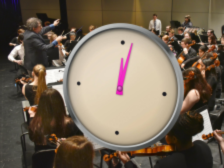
12h02
